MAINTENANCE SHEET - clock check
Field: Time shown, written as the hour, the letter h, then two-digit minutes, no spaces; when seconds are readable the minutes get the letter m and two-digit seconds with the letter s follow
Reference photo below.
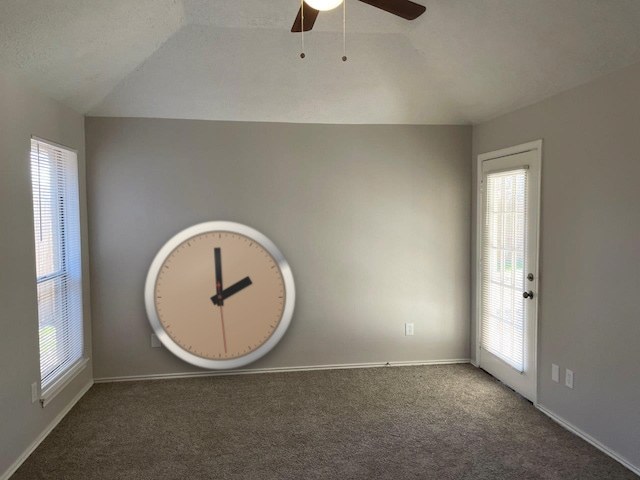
1h59m29s
